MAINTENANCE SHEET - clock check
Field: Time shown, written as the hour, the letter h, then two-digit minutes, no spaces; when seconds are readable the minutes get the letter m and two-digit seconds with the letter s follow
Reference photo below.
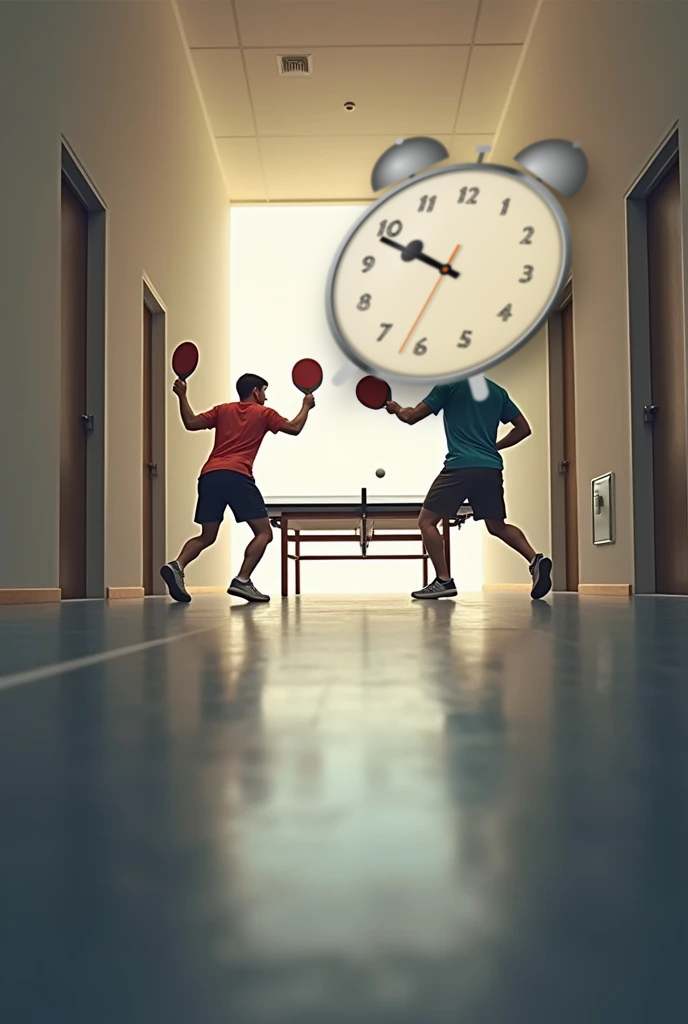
9h48m32s
